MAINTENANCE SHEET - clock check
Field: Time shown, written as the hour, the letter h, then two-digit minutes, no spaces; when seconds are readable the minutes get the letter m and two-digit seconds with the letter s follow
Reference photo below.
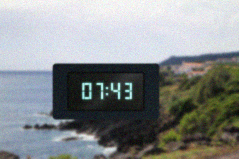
7h43
